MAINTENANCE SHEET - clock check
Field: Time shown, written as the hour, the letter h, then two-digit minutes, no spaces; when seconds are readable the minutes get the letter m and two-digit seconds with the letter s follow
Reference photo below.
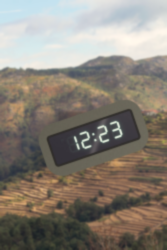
12h23
